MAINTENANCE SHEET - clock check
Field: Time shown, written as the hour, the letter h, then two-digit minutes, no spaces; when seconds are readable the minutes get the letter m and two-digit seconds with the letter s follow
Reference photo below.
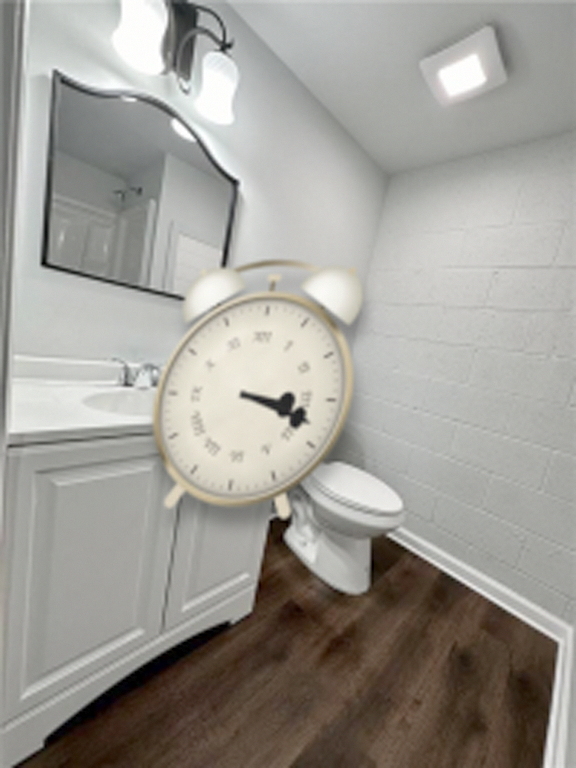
3h18
